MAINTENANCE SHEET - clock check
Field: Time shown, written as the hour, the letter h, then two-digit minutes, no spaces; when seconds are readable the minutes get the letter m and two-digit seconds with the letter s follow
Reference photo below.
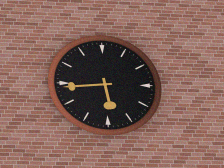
5h44
